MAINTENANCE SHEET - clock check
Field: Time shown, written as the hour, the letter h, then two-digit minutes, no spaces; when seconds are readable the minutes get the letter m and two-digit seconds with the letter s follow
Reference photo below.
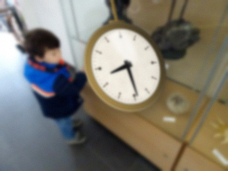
8h29
